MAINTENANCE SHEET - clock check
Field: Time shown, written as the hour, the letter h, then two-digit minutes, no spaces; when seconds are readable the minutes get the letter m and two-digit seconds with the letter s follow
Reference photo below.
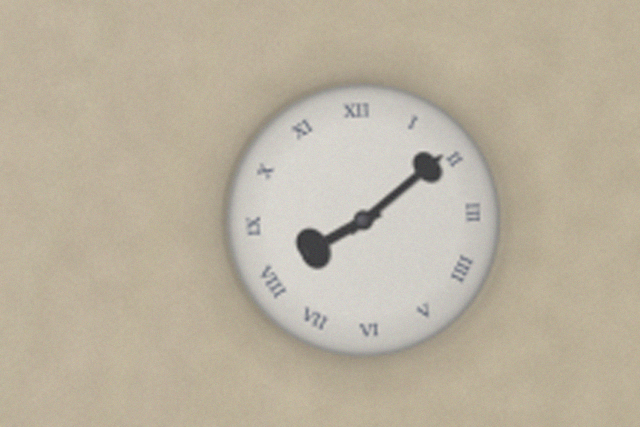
8h09
